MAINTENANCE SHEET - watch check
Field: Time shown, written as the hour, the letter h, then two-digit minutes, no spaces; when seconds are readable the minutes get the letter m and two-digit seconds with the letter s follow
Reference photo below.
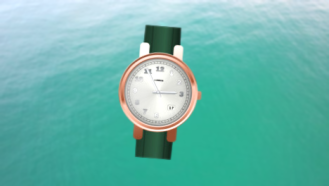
2h55
